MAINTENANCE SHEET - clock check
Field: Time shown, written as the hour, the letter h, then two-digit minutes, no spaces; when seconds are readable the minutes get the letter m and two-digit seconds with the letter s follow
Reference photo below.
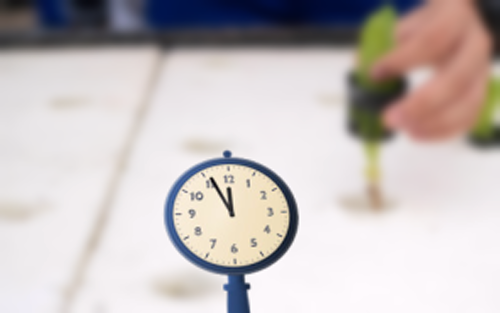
11h56
